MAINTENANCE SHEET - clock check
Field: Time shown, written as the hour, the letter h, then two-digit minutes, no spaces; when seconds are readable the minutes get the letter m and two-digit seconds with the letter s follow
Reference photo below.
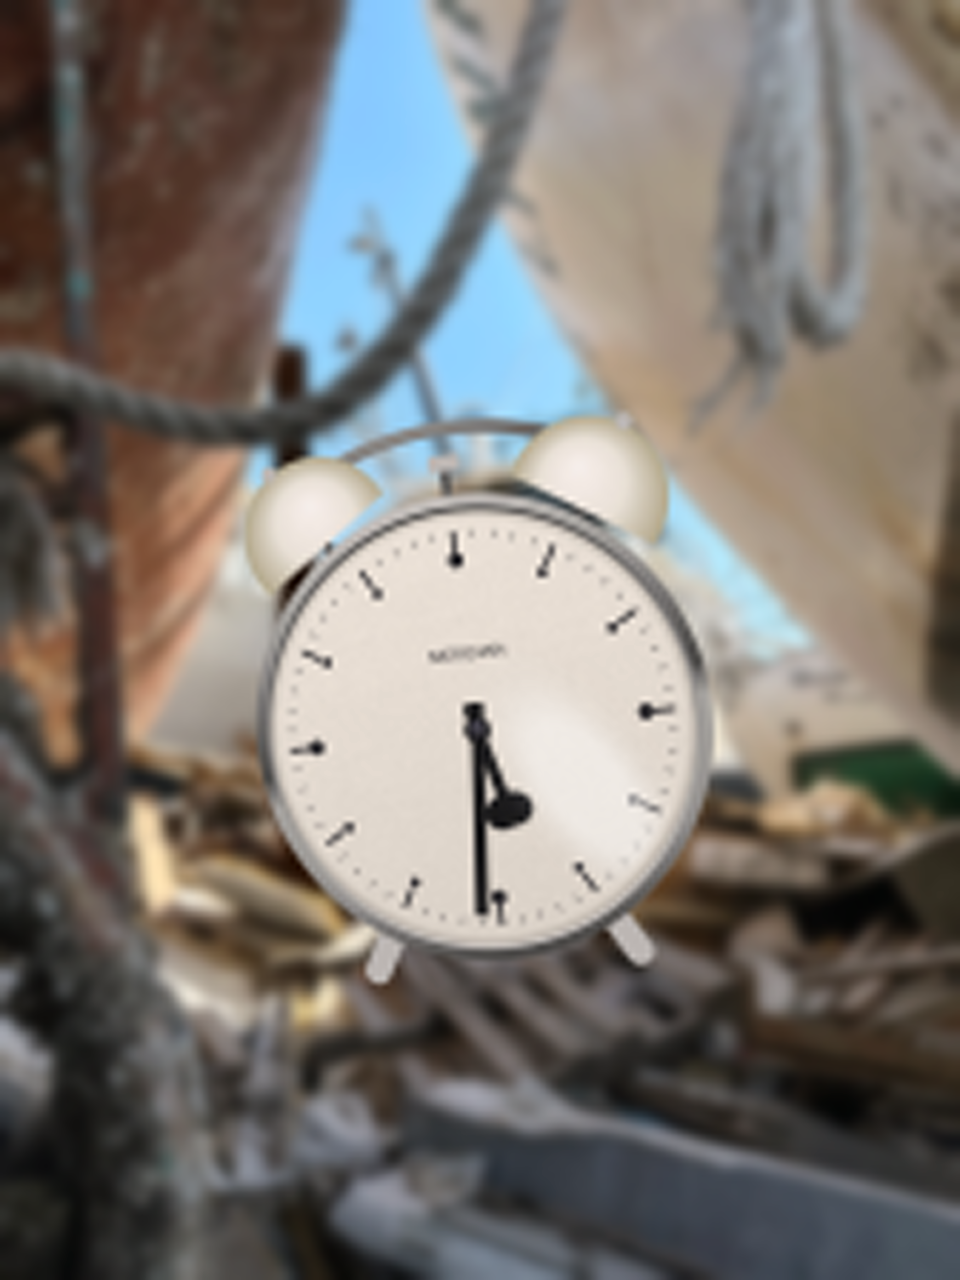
5h31
